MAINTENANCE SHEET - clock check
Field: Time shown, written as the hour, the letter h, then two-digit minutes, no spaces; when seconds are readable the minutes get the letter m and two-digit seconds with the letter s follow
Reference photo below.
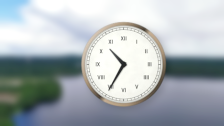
10h35
